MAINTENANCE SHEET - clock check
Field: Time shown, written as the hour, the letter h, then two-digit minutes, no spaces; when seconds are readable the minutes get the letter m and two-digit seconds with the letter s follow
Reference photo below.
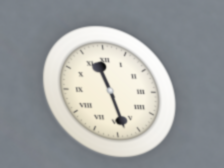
11h28
